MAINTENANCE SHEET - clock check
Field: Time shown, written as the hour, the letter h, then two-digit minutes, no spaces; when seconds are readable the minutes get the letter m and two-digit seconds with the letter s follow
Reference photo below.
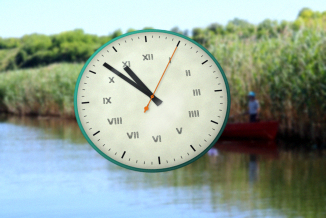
10h52m05s
